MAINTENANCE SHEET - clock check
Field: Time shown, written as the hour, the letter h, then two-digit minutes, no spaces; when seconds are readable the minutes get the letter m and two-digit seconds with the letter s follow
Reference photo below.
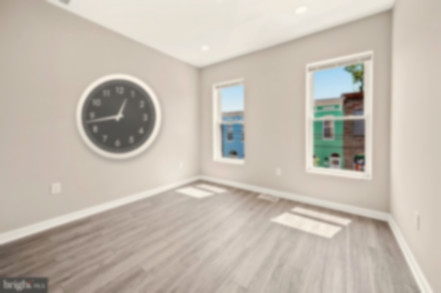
12h43
